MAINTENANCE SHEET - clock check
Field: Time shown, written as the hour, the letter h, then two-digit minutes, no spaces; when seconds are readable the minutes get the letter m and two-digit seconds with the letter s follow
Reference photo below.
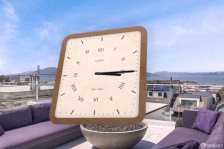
3h15
